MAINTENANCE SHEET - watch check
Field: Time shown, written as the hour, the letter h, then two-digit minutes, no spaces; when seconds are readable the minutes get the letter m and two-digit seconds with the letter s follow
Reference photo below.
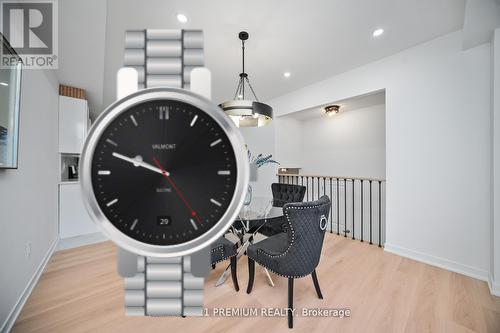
9h48m24s
